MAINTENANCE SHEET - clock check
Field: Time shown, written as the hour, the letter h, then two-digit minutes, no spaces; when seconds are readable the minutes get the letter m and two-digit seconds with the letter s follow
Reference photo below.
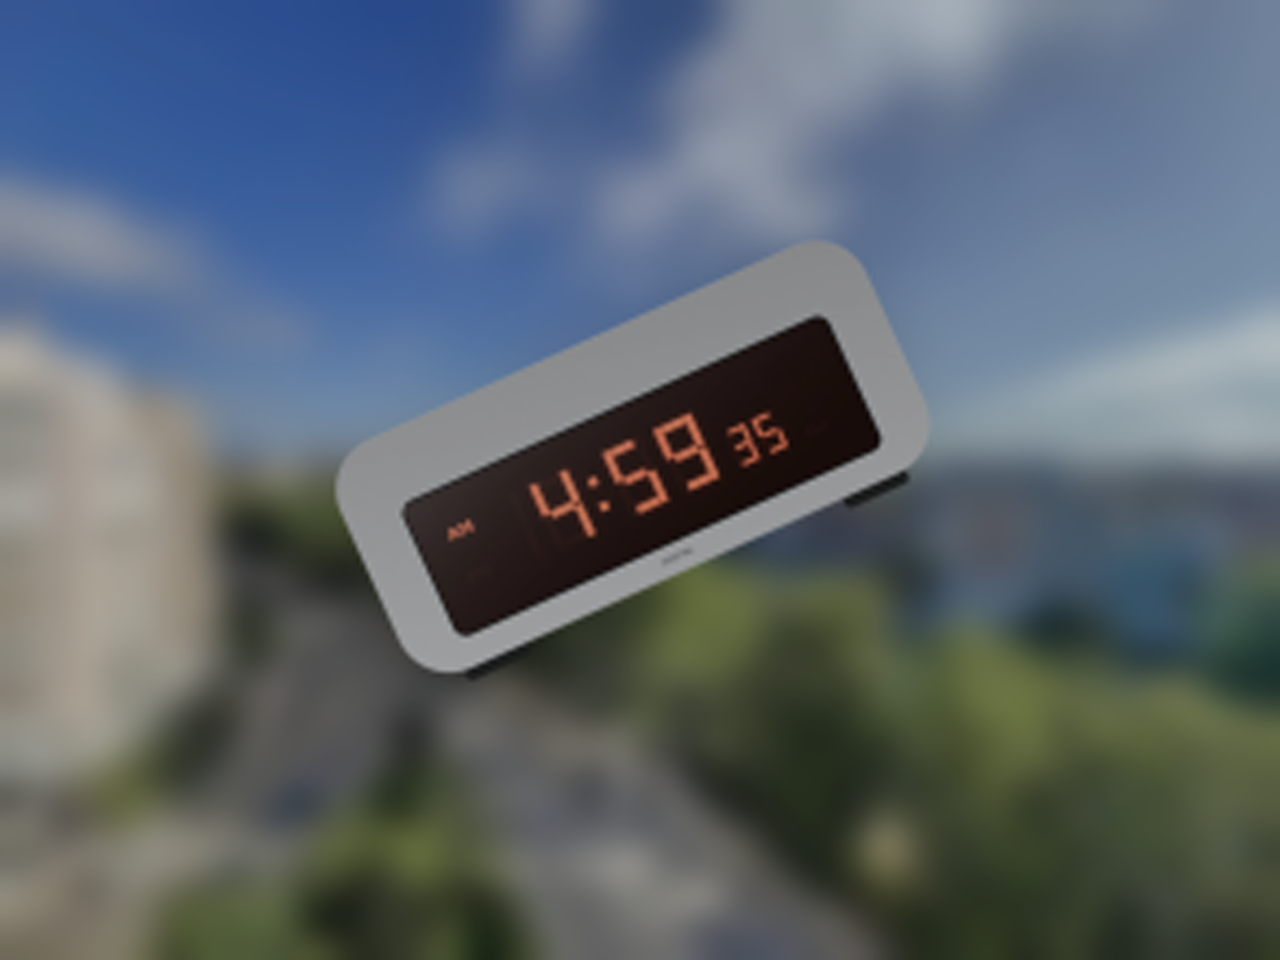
4h59m35s
